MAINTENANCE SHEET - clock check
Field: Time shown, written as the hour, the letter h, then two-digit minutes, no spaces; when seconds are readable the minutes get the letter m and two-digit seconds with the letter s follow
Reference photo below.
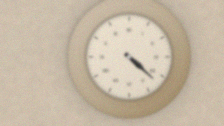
4h22
